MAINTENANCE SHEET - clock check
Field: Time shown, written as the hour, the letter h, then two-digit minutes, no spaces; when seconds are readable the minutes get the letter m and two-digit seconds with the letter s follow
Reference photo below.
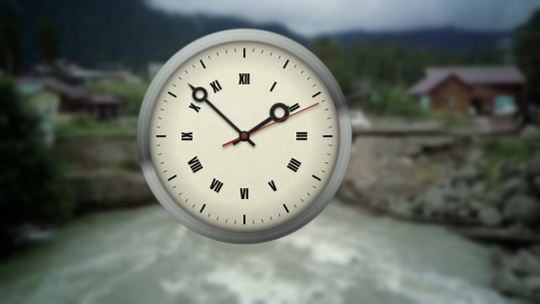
1h52m11s
